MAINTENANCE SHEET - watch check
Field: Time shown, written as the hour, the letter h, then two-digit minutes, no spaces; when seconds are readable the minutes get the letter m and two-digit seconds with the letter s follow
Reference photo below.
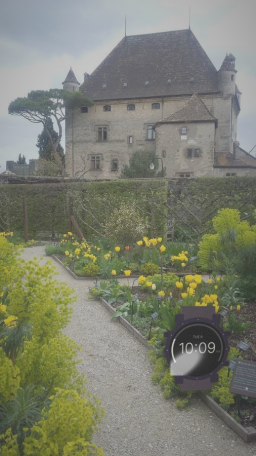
10h09
